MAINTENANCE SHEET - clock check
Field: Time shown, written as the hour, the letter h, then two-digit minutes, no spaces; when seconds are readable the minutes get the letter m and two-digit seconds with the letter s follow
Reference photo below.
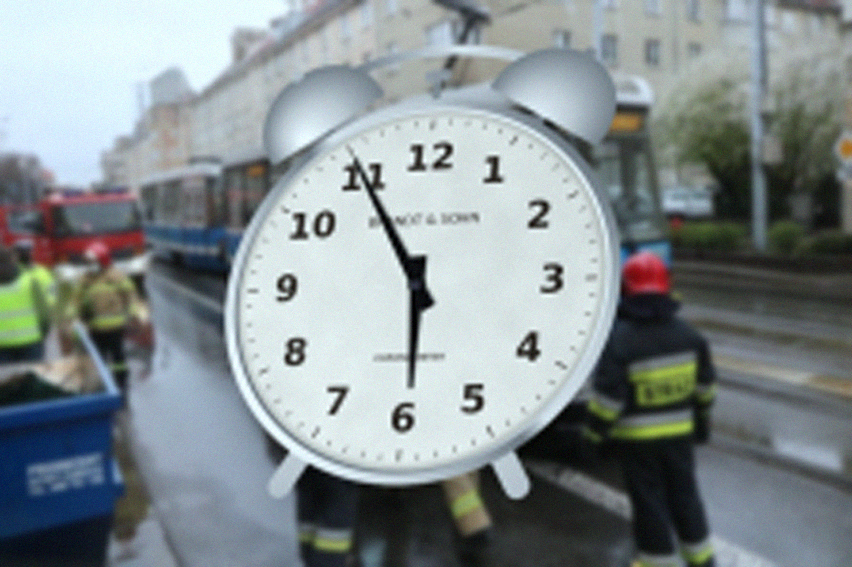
5h55
